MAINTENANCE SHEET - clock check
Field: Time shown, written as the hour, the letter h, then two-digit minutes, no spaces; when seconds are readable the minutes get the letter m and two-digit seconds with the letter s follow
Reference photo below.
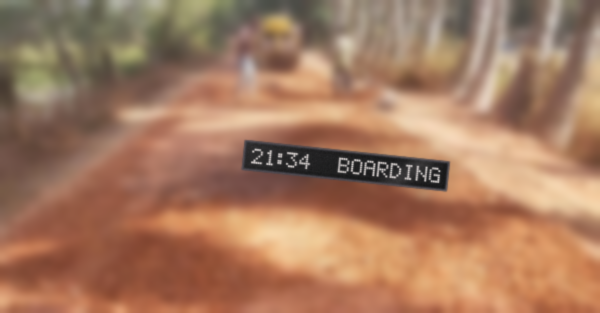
21h34
